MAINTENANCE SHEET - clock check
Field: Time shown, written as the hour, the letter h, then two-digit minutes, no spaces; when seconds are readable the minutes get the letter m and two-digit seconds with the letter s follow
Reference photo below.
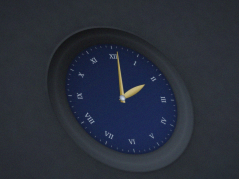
2h01
